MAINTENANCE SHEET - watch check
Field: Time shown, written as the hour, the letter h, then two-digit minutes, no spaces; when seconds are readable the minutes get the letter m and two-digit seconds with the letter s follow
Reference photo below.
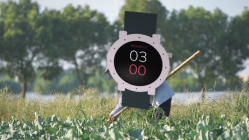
3h00
